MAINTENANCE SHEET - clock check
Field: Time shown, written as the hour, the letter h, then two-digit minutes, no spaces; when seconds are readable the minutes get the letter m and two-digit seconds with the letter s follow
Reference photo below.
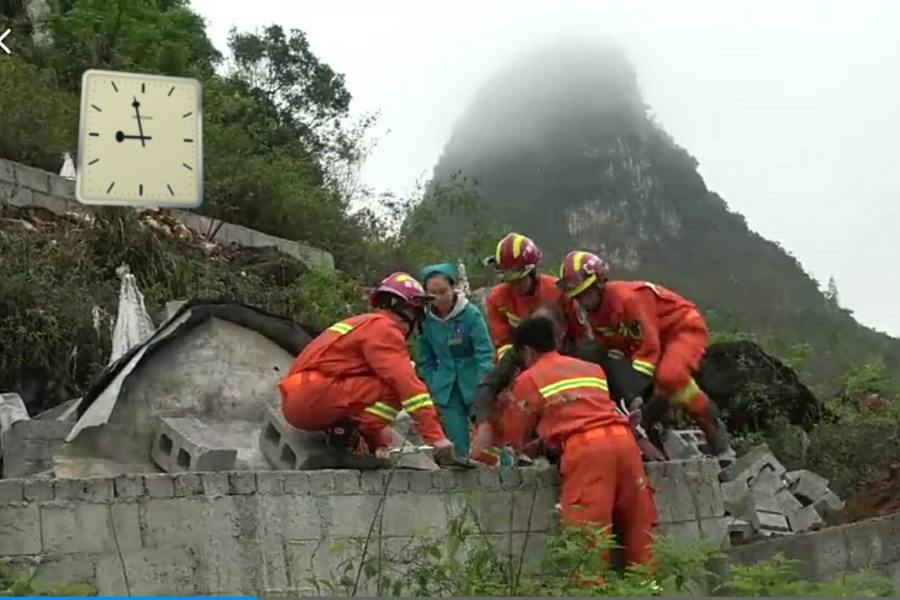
8h58
